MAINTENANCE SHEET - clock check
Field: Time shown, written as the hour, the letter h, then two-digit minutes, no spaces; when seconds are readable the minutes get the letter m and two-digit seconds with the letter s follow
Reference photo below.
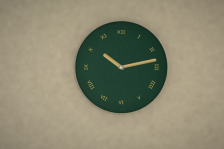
10h13
